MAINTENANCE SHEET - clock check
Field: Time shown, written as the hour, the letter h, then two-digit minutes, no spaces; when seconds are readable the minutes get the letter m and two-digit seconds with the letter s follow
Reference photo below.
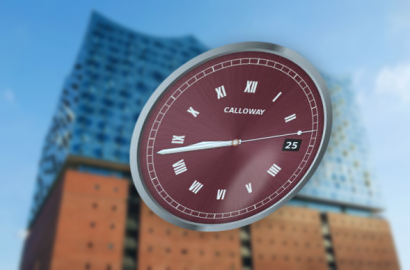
8h43m13s
